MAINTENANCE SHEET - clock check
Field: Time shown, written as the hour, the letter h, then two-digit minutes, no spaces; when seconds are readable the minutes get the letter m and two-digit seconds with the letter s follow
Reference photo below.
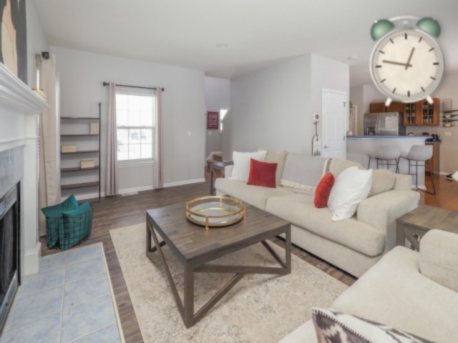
12h47
